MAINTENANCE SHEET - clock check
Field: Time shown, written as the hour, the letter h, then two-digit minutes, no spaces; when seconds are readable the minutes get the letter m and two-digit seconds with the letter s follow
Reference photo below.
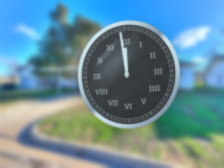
11h59
